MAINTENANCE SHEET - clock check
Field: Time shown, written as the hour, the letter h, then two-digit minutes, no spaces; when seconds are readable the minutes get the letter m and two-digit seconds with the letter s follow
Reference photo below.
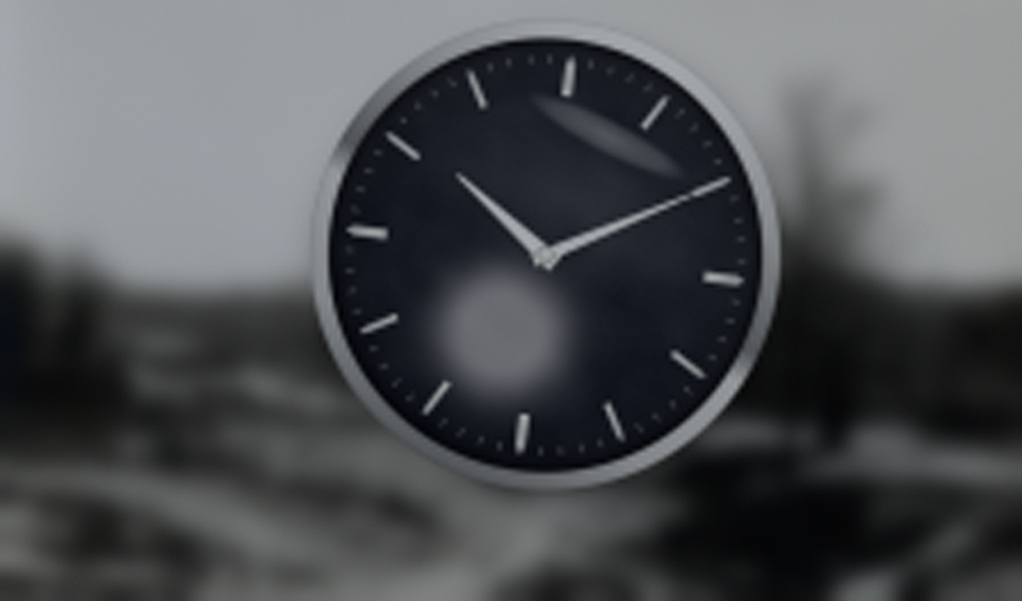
10h10
